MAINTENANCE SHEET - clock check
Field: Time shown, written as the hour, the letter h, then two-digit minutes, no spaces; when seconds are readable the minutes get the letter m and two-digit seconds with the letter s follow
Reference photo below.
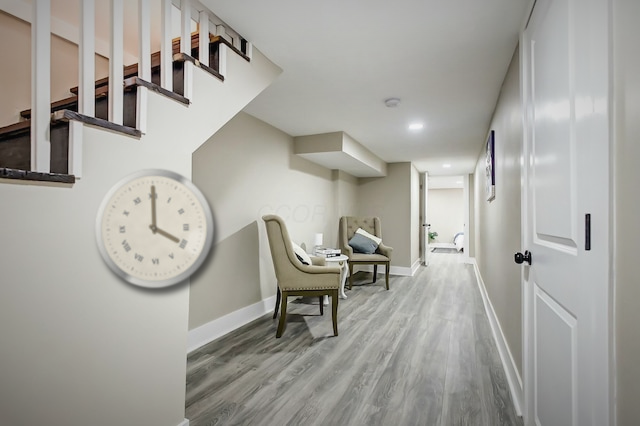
4h00
